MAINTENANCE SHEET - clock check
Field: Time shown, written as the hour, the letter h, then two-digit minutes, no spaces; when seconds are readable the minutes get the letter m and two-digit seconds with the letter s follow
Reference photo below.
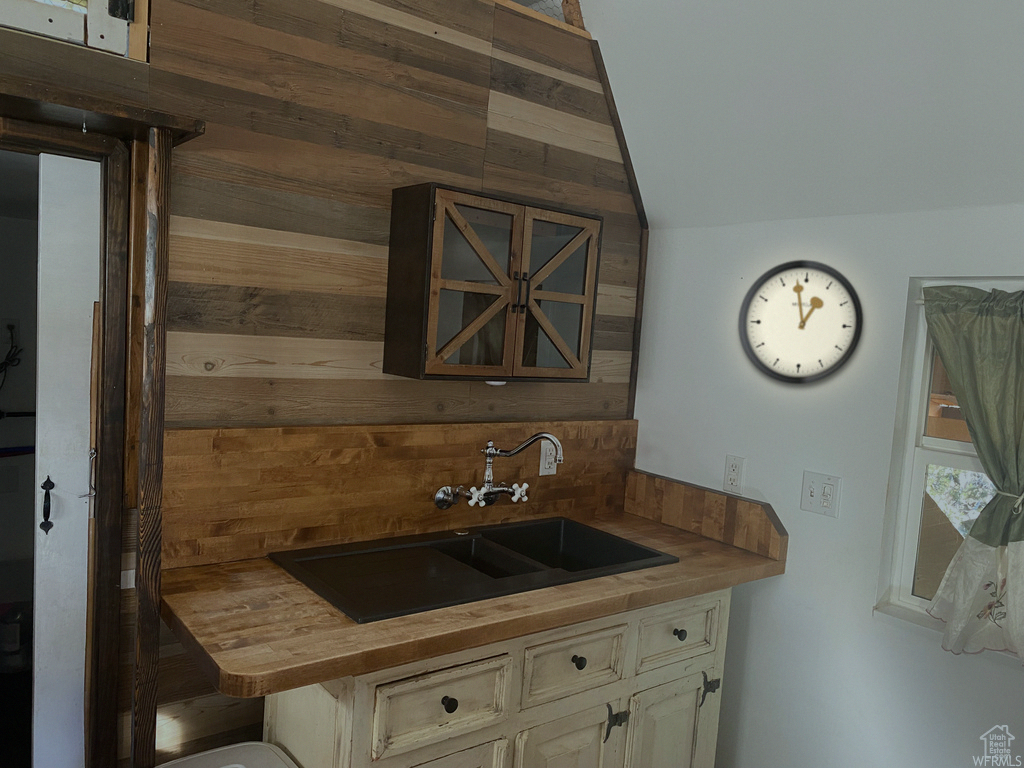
12h58
